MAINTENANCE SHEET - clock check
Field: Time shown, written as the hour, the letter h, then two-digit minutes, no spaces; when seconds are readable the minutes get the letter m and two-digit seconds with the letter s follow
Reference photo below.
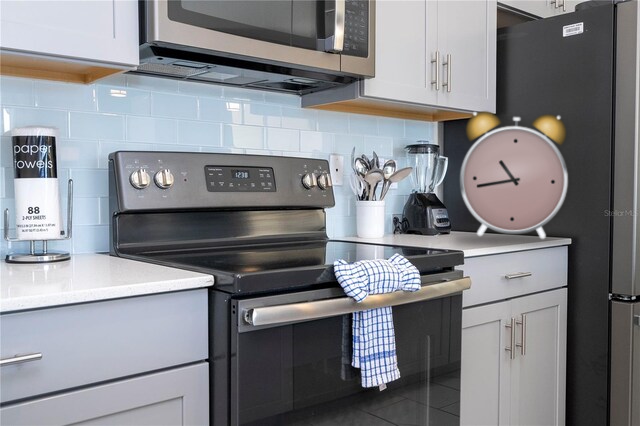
10h43
